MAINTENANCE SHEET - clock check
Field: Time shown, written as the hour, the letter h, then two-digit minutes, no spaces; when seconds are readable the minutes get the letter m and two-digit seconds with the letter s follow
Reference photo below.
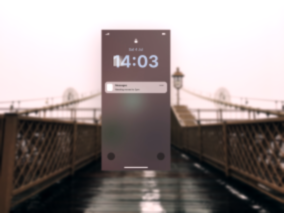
14h03
